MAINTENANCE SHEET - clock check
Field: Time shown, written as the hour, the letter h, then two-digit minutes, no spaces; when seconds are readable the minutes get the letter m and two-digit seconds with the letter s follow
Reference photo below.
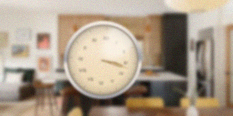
3h17
